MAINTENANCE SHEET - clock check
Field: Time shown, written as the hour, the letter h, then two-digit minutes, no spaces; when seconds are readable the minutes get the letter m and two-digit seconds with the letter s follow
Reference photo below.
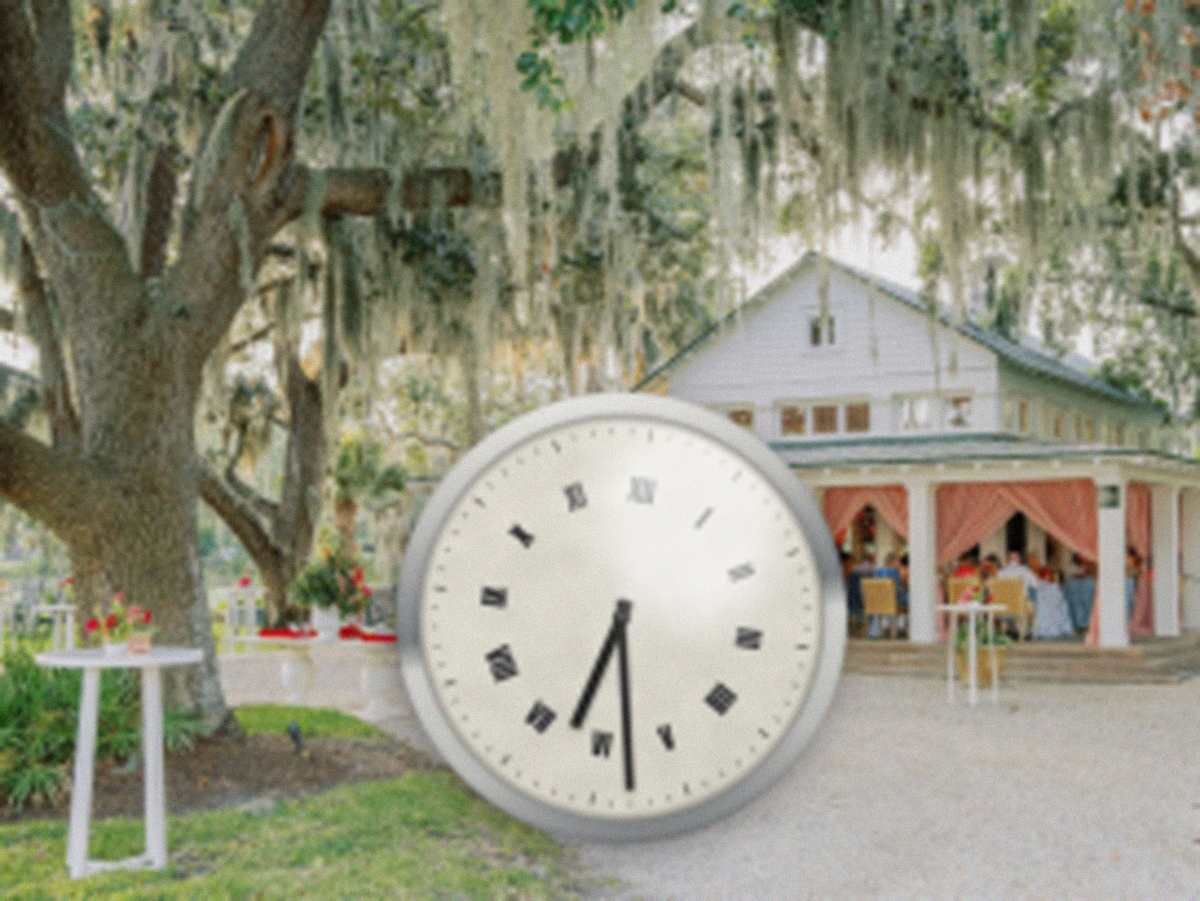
6h28
